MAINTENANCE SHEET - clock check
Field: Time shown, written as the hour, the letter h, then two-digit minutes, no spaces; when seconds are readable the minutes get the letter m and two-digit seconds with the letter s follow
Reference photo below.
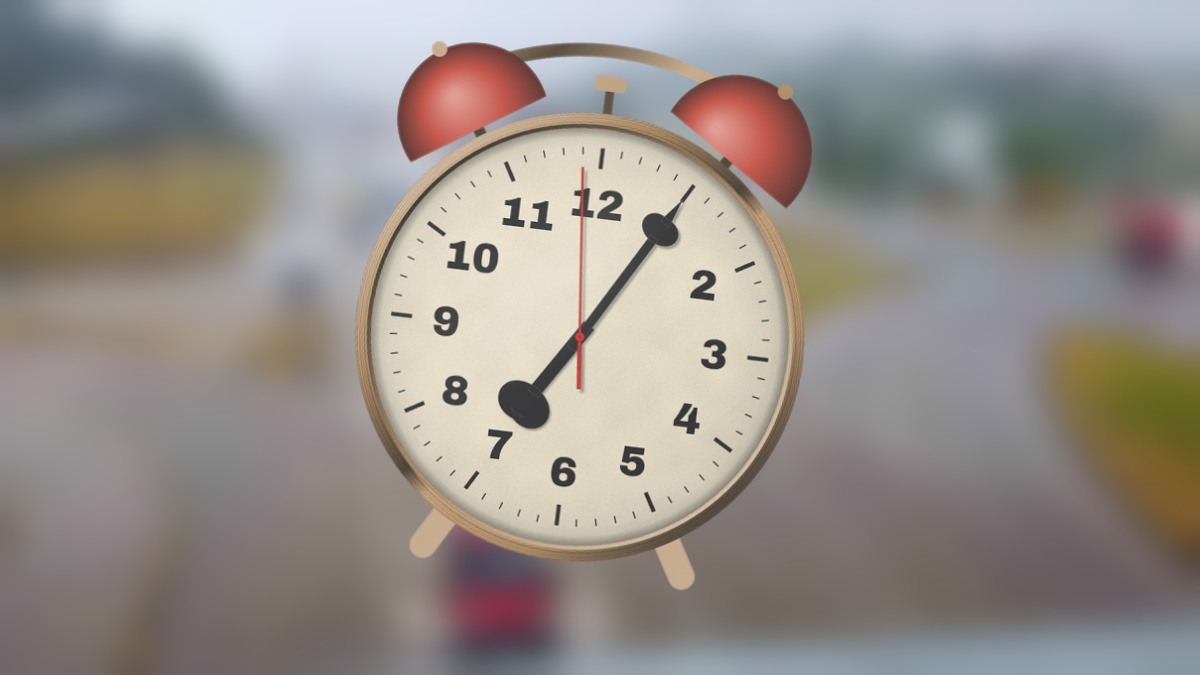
7h04m59s
